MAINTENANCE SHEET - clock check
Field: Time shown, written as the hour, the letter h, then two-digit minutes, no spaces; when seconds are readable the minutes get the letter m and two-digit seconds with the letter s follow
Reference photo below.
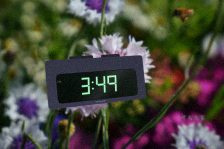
3h49
